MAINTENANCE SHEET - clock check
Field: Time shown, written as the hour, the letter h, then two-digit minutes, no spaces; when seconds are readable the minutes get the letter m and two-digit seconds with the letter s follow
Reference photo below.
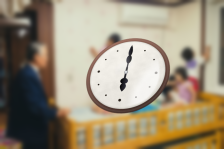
6h00
